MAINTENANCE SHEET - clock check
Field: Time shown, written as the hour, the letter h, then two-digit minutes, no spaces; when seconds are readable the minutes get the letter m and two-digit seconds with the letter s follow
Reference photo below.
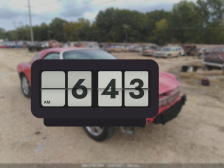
6h43
